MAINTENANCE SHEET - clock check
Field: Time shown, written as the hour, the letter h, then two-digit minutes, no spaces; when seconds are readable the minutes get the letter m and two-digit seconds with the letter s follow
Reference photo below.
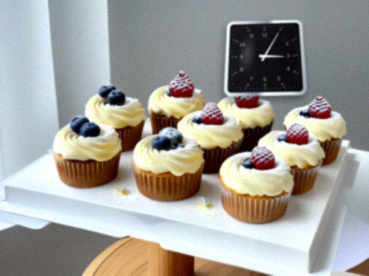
3h05
